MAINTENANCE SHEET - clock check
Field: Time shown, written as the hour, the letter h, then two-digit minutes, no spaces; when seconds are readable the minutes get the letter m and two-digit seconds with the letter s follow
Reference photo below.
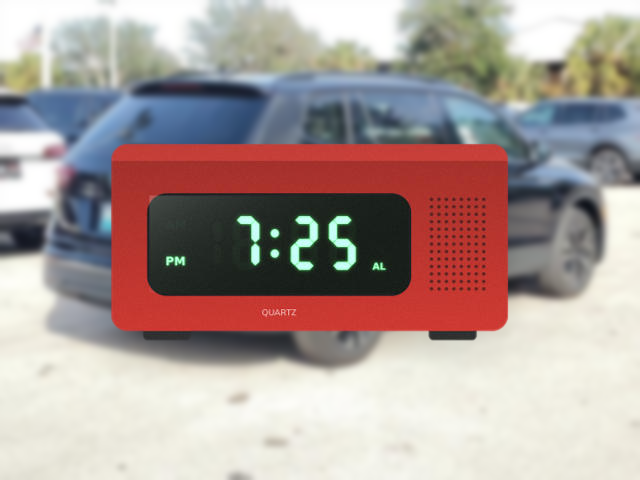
7h25
